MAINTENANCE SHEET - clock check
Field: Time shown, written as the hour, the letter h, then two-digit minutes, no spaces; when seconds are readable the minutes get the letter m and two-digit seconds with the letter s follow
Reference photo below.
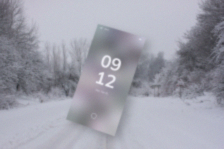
9h12
